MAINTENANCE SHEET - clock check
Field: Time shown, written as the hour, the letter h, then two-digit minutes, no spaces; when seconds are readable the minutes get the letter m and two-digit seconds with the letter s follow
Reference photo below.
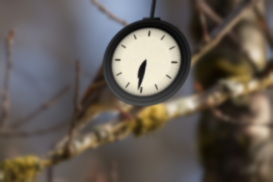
6h31
